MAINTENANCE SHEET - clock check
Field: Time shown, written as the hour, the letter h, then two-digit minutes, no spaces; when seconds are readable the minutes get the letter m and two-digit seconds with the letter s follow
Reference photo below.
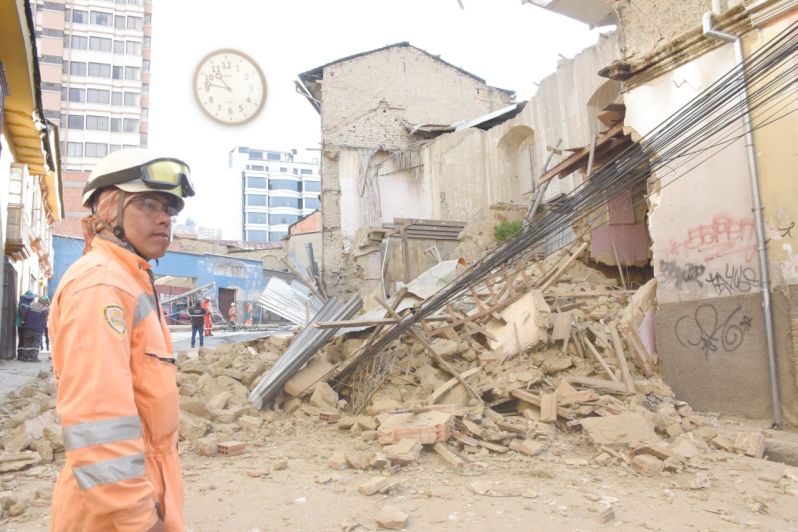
10h47
